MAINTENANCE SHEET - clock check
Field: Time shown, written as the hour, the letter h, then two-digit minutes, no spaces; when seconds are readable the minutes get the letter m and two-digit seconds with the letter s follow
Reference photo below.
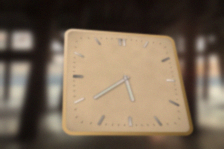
5h39
